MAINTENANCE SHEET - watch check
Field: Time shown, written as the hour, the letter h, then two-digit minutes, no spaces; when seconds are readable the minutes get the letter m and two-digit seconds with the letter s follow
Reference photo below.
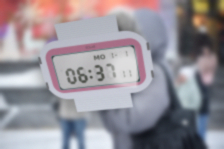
6h37
